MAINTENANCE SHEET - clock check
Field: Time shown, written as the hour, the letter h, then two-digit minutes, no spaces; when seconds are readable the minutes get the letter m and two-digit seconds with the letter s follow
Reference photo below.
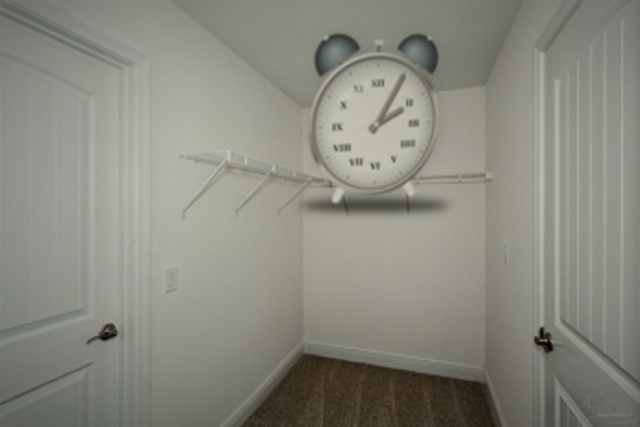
2h05
